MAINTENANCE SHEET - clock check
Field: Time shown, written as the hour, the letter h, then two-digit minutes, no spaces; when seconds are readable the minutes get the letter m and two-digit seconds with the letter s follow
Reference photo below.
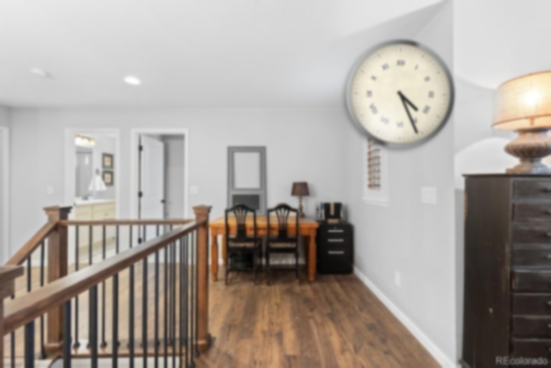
4h26
